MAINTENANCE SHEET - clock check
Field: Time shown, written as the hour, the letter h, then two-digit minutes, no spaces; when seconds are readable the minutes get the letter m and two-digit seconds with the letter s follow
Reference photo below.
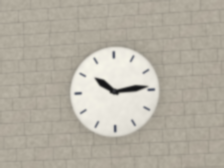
10h14
